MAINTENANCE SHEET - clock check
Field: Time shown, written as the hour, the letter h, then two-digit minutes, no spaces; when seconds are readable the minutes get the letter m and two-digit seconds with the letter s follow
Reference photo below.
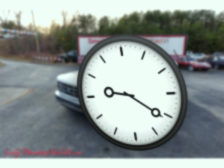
9h21
